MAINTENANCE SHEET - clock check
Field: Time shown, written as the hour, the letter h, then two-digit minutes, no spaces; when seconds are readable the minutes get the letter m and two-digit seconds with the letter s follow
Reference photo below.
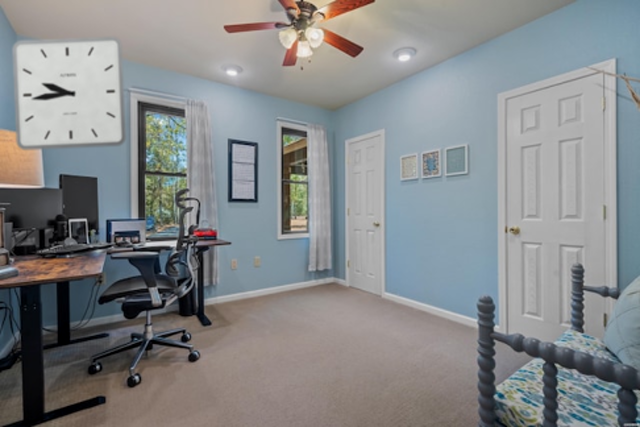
9h44
